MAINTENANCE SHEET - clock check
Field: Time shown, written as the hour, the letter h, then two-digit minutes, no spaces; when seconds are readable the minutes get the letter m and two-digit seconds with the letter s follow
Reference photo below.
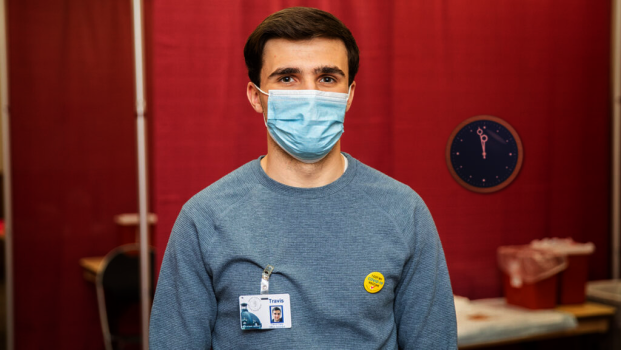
11h58
